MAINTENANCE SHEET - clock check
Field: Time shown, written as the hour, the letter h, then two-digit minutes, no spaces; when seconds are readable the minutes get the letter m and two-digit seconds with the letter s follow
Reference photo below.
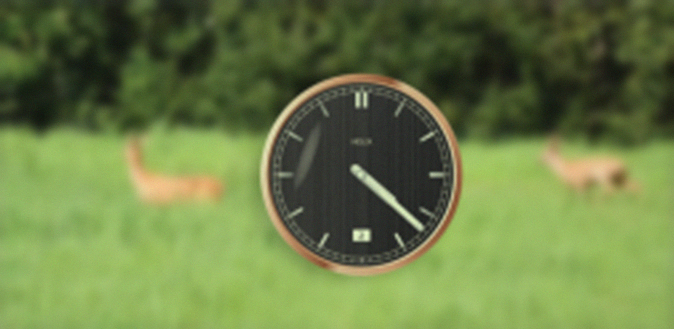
4h22
